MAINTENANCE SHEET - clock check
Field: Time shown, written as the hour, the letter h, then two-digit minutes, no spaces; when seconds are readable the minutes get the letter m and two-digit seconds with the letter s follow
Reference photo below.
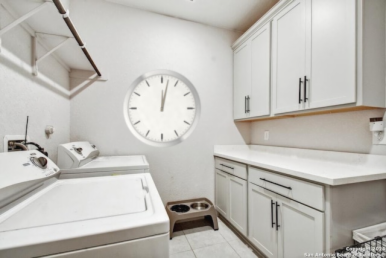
12h02
